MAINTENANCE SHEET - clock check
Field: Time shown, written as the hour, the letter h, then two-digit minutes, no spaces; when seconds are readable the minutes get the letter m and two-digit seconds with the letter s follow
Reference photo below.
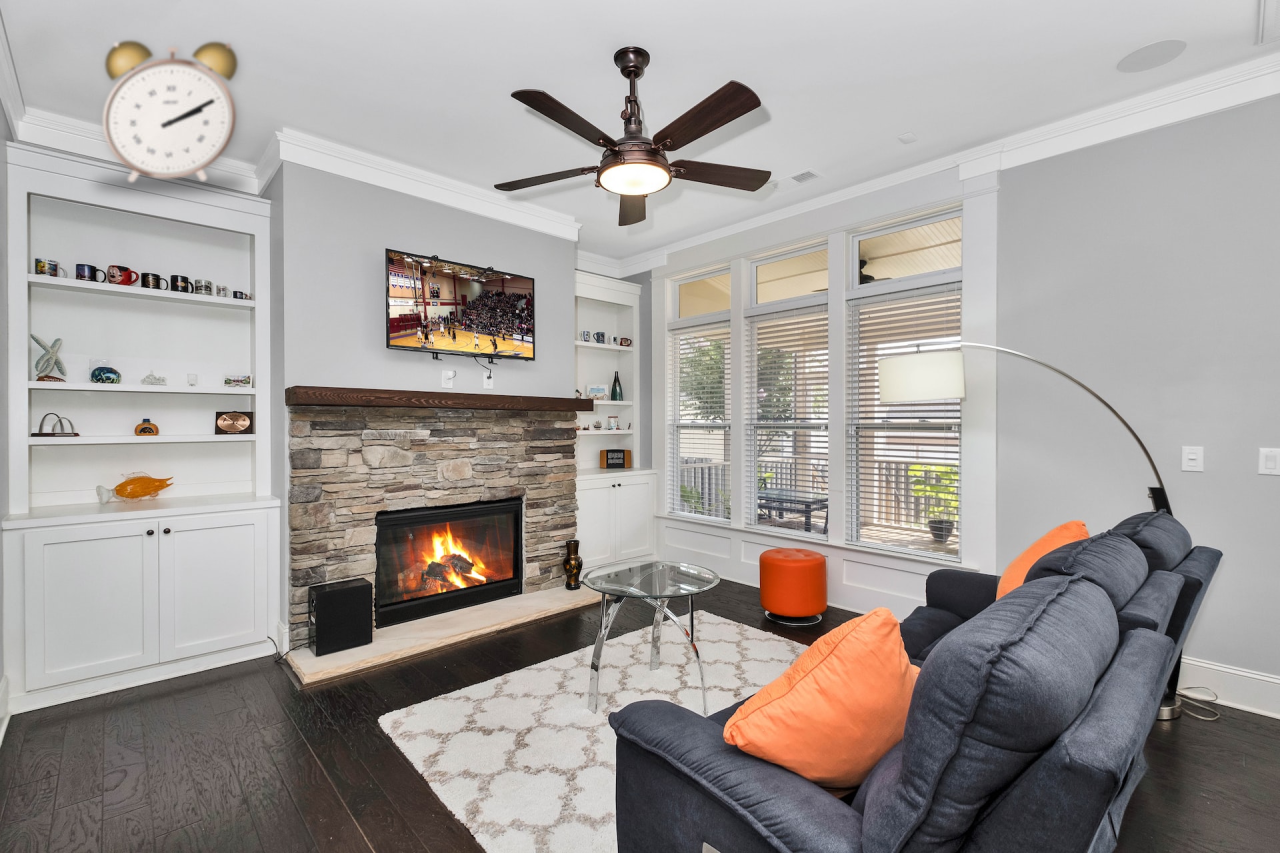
2h10
